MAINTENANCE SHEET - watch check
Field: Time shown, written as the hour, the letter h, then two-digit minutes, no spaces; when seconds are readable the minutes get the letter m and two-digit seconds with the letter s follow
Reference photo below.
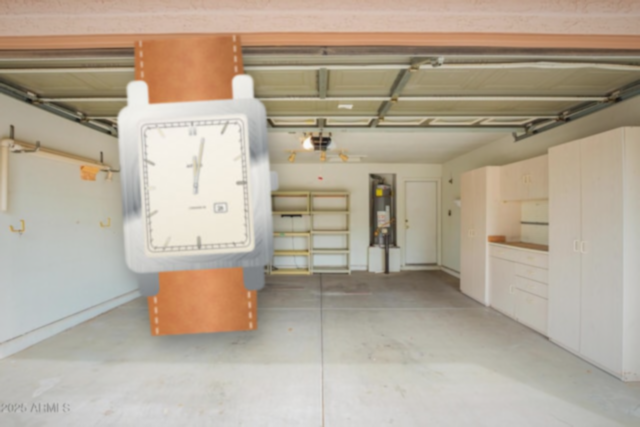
12h02
